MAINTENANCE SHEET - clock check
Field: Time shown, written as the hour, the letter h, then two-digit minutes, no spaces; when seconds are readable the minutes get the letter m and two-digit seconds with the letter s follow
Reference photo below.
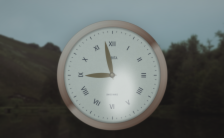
8h58
